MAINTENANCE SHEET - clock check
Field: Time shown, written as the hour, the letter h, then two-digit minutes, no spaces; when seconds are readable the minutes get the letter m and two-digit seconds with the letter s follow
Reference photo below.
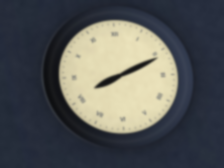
8h11
